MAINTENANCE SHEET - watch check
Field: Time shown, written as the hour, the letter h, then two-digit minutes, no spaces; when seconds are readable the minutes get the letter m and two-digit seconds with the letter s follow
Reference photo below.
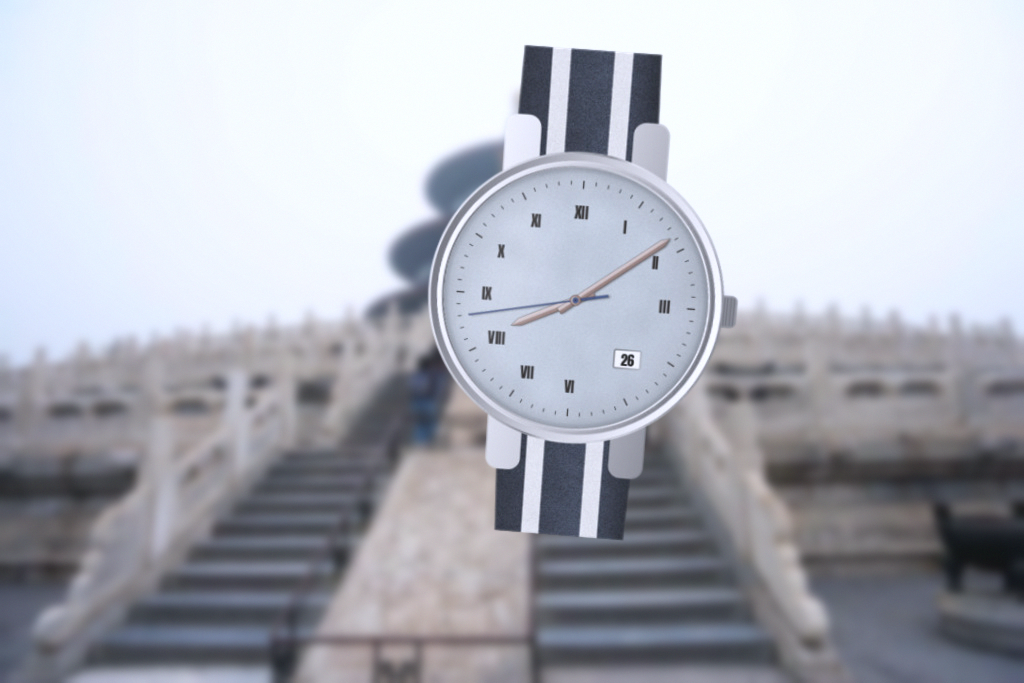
8h08m43s
